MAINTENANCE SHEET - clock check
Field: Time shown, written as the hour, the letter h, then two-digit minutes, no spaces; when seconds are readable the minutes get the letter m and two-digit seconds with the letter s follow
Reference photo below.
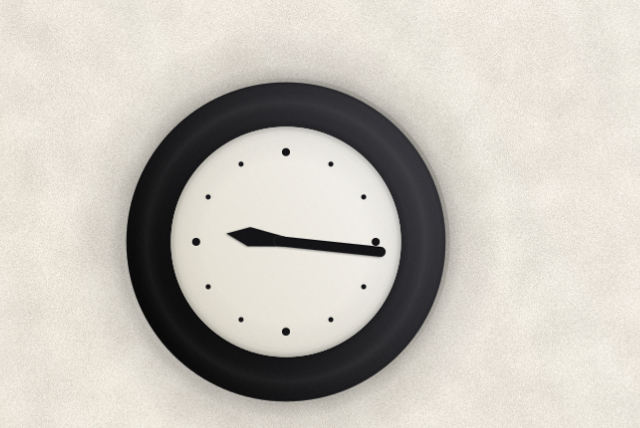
9h16
